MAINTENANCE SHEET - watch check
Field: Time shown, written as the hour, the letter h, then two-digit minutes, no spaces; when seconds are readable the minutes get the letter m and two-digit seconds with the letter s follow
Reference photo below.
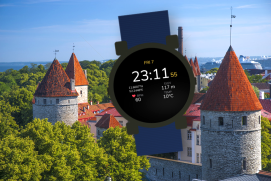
23h11
